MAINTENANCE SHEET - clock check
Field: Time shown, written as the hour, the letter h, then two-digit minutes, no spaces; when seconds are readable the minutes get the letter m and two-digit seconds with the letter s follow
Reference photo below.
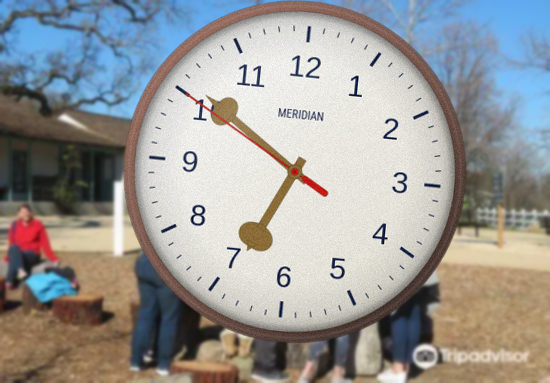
6h50m50s
